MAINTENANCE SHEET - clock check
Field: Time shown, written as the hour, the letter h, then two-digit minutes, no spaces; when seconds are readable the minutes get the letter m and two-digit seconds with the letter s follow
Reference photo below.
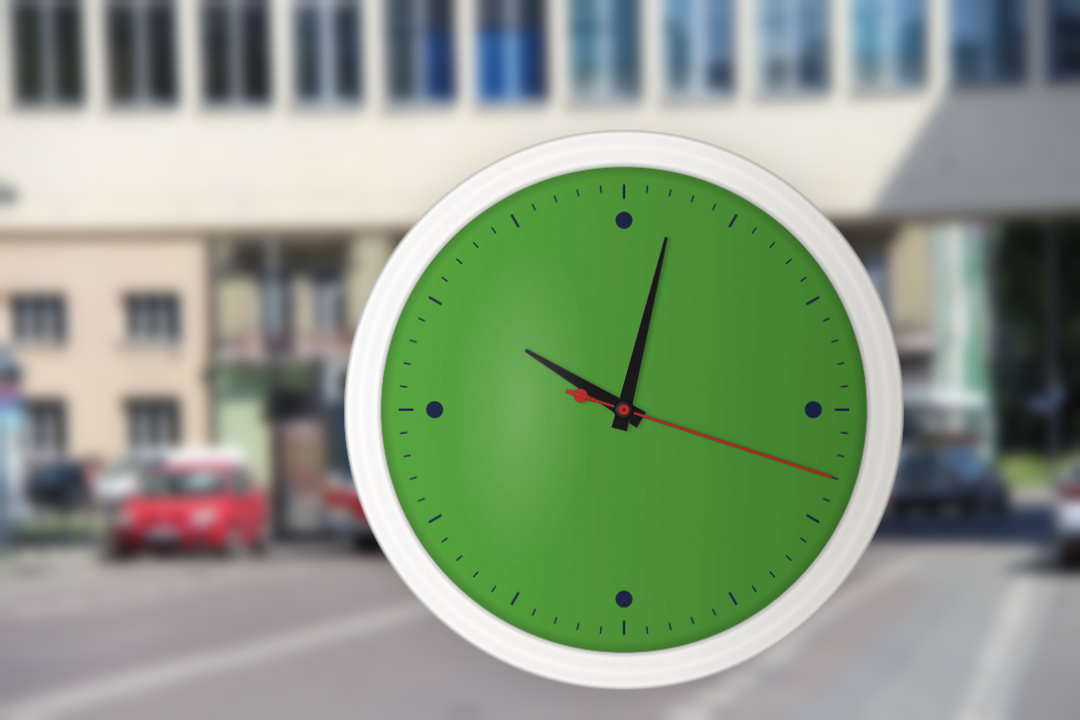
10h02m18s
